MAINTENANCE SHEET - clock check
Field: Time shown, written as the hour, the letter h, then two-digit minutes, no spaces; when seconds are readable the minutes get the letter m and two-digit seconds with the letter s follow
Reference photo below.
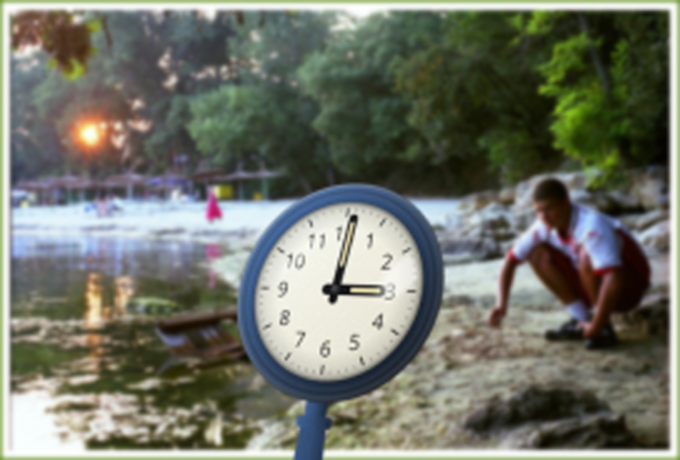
3h01
